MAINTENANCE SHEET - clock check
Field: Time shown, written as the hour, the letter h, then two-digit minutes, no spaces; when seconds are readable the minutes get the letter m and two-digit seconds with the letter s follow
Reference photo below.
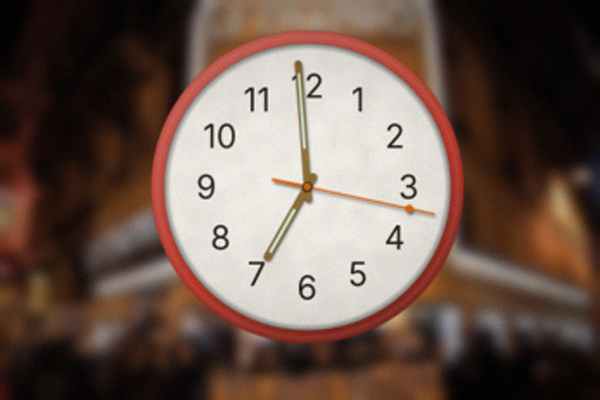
6h59m17s
